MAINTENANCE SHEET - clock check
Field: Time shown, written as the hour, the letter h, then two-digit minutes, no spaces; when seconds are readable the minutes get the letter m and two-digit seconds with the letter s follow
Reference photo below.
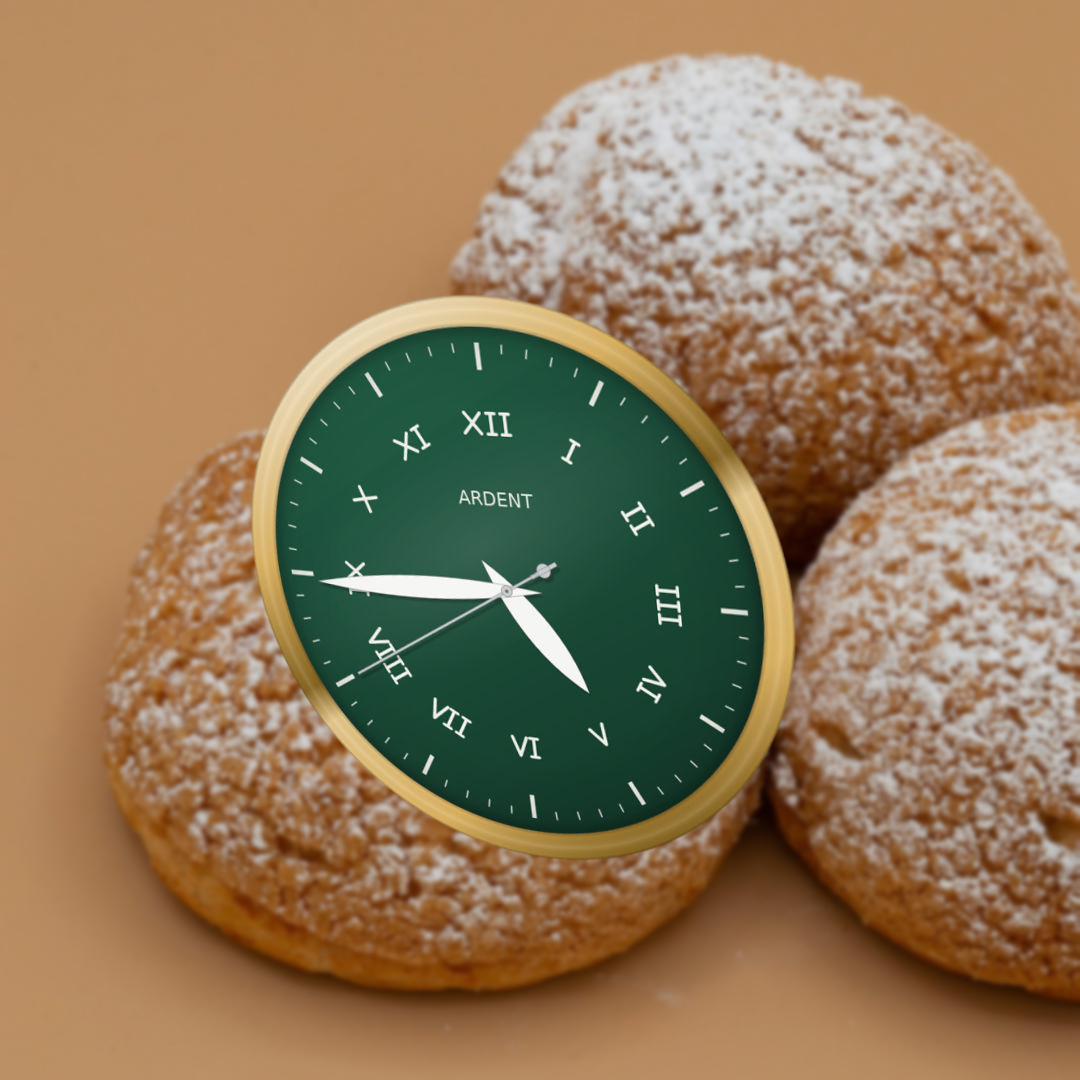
4h44m40s
